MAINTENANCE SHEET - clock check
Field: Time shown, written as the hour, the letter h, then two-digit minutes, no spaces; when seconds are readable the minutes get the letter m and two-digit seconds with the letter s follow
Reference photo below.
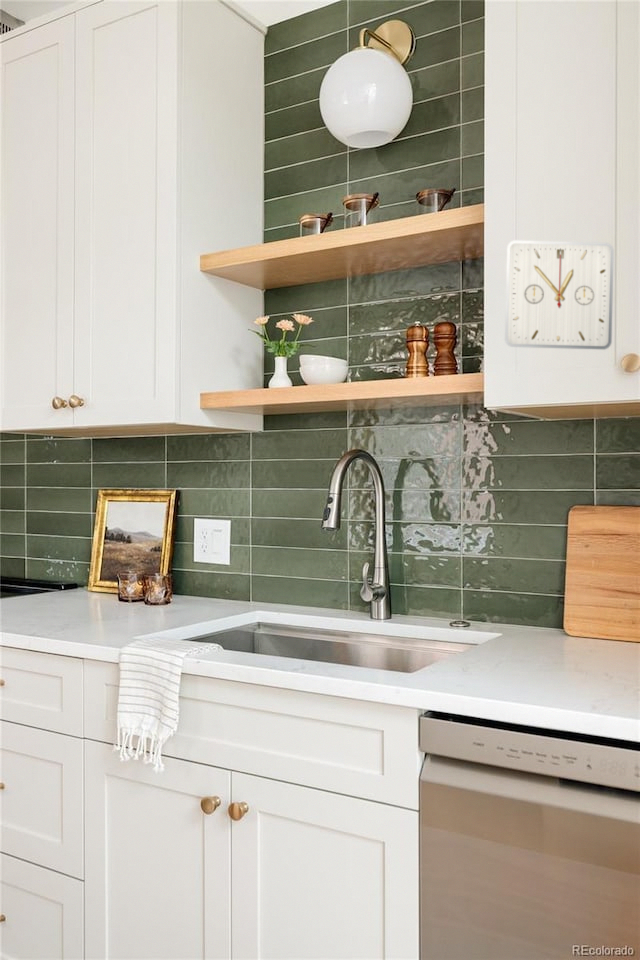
12h53
